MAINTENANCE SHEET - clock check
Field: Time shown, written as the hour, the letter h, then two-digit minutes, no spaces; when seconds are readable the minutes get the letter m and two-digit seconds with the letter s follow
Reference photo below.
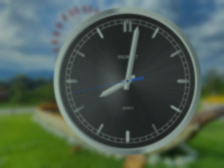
8h01m43s
